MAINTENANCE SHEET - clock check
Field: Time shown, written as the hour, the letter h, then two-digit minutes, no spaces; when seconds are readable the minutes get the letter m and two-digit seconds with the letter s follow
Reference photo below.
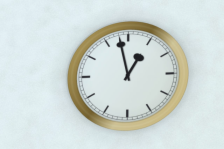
12h58
